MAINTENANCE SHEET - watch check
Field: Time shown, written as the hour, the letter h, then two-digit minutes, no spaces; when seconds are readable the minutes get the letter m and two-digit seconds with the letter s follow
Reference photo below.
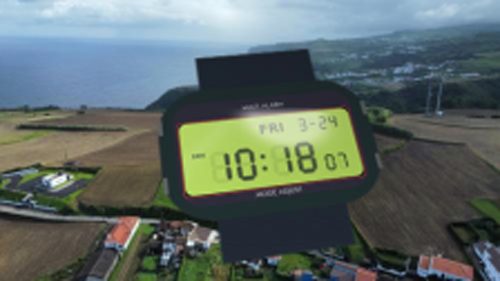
10h18m07s
